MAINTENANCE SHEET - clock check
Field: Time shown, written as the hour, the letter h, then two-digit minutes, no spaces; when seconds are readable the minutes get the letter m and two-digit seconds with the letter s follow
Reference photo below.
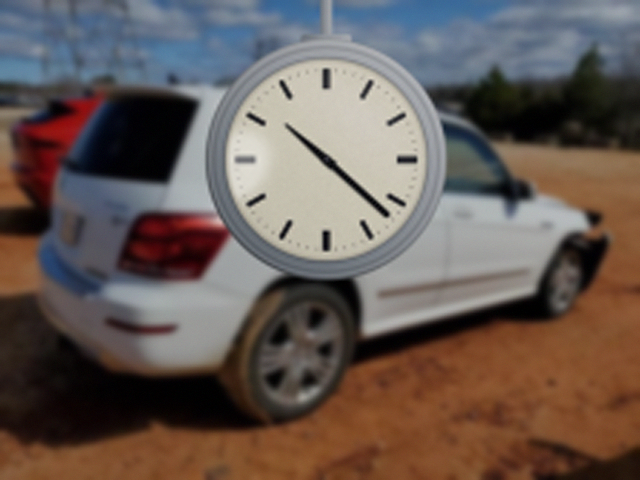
10h22
